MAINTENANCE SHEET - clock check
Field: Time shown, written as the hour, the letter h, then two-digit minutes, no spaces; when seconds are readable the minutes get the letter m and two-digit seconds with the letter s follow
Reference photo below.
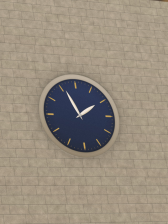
1h56
